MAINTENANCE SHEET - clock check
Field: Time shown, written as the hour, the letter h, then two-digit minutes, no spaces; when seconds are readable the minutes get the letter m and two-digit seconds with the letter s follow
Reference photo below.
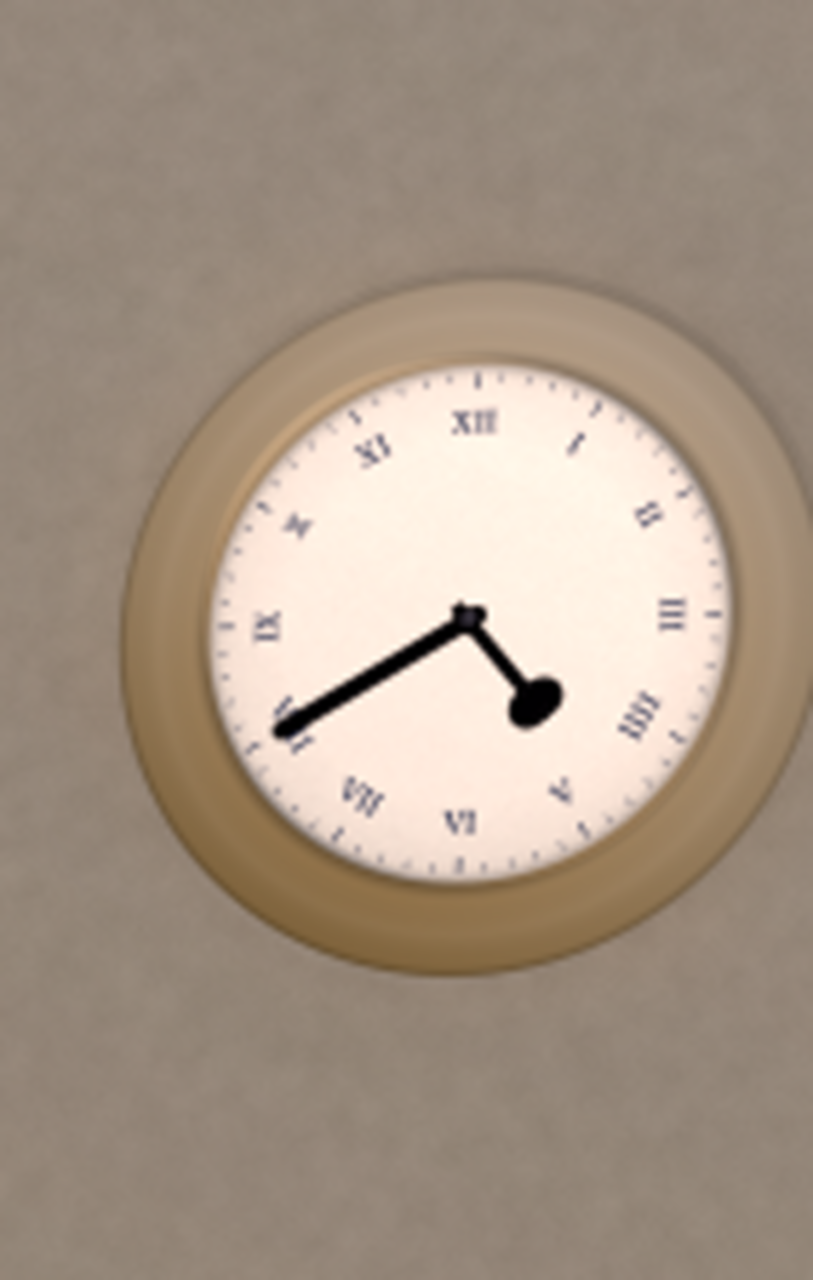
4h40
